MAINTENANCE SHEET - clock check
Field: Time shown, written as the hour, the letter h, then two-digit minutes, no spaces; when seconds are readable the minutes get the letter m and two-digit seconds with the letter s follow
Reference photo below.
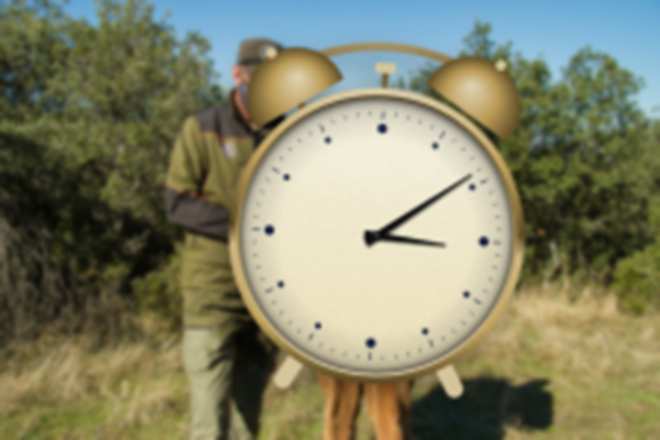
3h09
